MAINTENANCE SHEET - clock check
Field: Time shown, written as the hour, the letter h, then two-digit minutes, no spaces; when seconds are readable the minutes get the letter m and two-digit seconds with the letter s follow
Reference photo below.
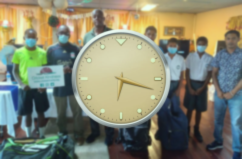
6h18
